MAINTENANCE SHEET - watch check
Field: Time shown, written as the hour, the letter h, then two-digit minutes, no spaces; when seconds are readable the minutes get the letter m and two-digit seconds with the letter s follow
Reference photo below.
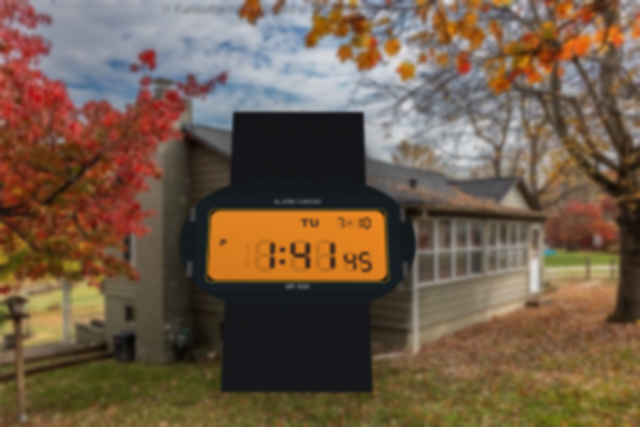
1h41m45s
